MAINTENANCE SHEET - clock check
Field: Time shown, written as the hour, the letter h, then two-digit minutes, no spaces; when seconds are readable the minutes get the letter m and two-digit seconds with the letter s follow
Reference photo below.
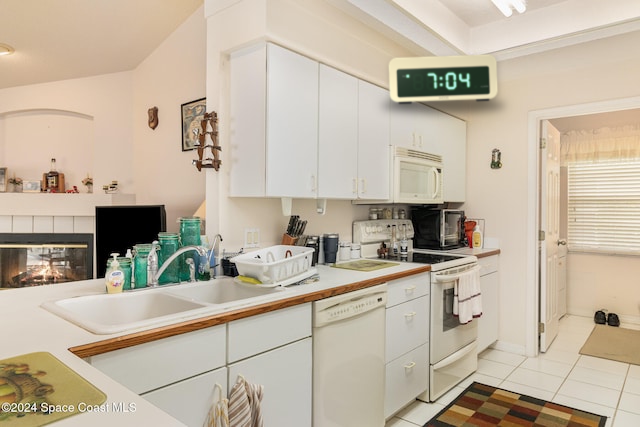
7h04
